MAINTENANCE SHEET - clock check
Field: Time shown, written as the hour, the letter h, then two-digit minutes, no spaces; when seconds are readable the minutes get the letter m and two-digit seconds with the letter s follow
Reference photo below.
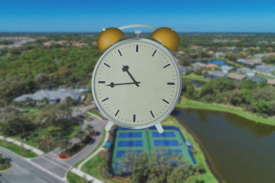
10h44
